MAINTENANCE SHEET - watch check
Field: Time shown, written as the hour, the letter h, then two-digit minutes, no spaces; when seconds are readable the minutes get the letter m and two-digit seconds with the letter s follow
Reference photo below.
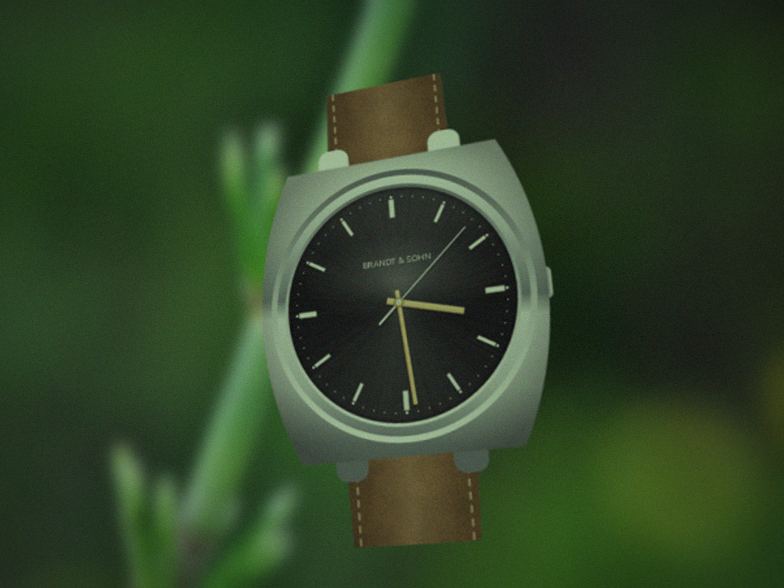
3h29m08s
